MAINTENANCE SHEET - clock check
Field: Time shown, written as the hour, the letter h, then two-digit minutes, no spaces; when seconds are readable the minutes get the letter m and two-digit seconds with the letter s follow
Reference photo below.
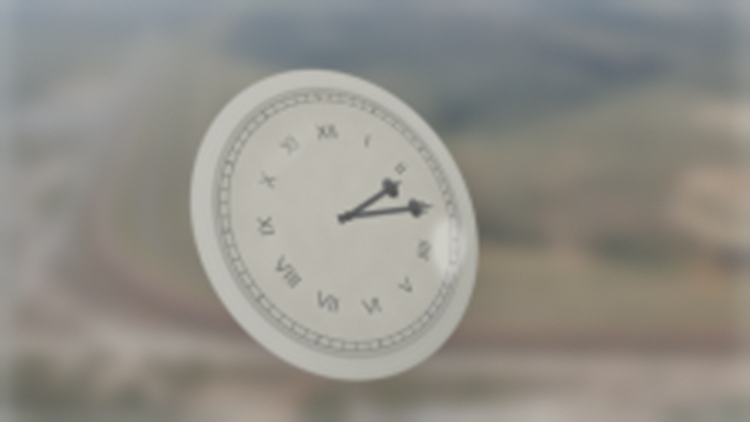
2h15
